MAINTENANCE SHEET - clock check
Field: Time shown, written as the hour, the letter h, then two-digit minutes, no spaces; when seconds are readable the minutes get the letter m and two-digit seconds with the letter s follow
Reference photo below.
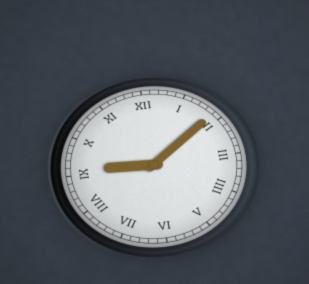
9h09
